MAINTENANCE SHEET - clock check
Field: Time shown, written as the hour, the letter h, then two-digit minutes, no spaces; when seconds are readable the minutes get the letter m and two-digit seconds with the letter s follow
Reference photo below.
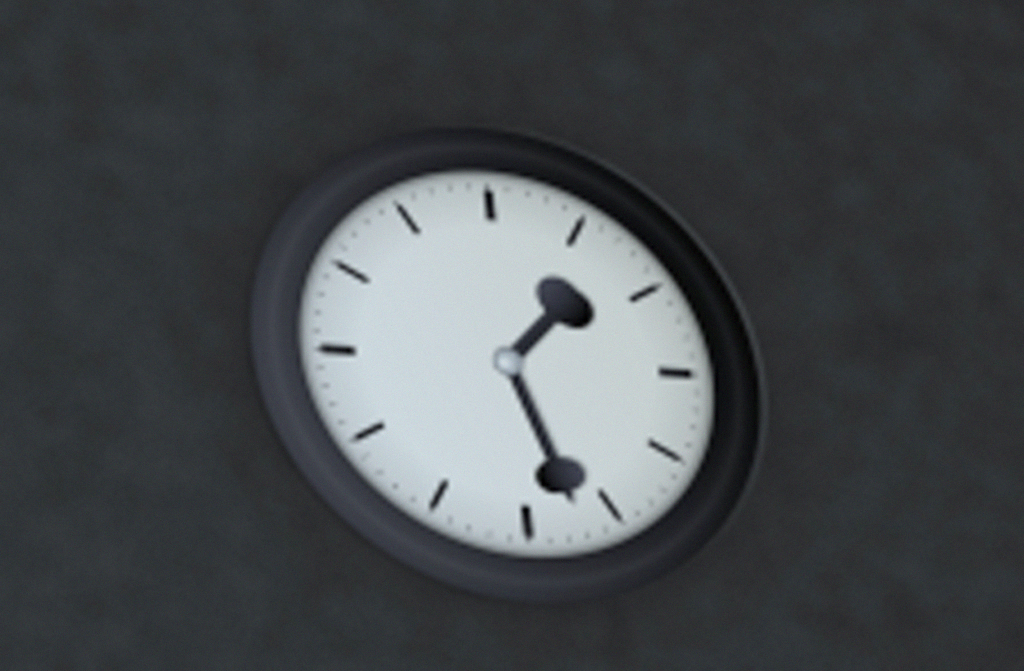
1h27
